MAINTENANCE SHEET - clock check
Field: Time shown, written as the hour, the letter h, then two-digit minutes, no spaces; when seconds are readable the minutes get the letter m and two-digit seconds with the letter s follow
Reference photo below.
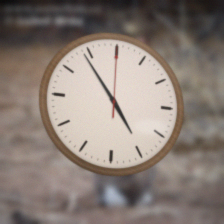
4h54m00s
